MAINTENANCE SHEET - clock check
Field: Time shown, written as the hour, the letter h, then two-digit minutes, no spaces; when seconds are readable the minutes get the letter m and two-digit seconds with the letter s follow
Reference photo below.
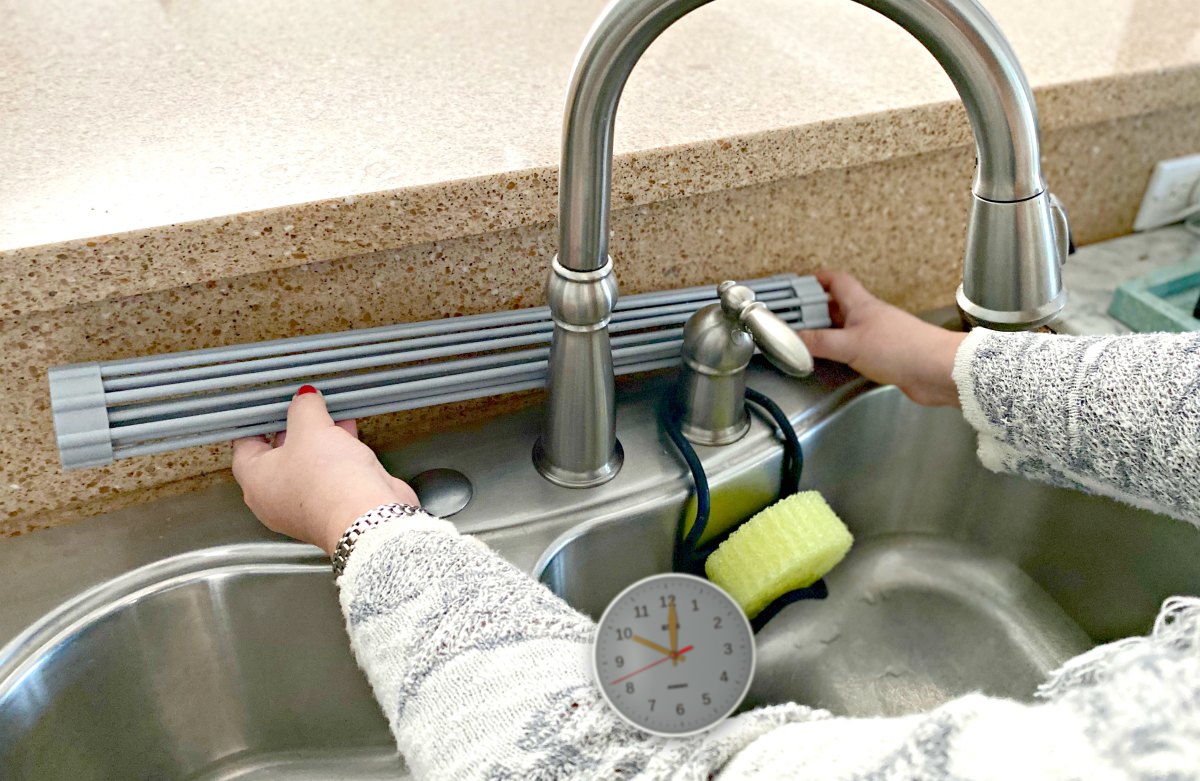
10h00m42s
